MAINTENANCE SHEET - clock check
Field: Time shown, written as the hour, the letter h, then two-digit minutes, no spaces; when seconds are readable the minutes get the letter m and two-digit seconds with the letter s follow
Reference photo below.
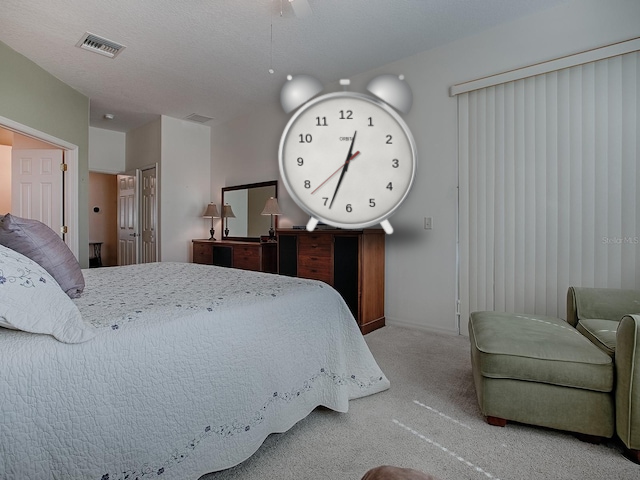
12h33m38s
